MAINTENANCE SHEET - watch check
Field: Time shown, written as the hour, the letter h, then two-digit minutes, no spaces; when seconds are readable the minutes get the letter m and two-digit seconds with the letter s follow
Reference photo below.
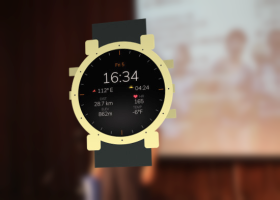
16h34
